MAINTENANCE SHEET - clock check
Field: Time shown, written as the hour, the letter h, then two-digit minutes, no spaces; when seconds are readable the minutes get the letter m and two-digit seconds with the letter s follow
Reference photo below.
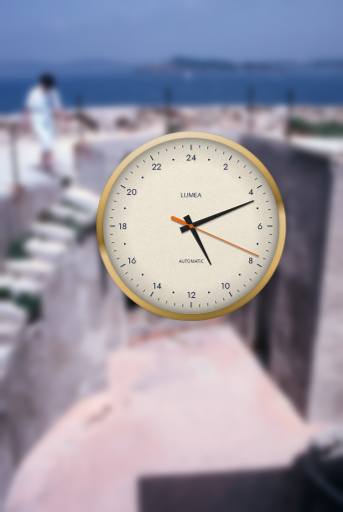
10h11m19s
